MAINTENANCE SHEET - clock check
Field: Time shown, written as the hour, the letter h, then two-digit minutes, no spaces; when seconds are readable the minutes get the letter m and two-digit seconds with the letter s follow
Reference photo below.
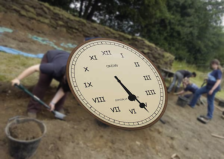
5h26
